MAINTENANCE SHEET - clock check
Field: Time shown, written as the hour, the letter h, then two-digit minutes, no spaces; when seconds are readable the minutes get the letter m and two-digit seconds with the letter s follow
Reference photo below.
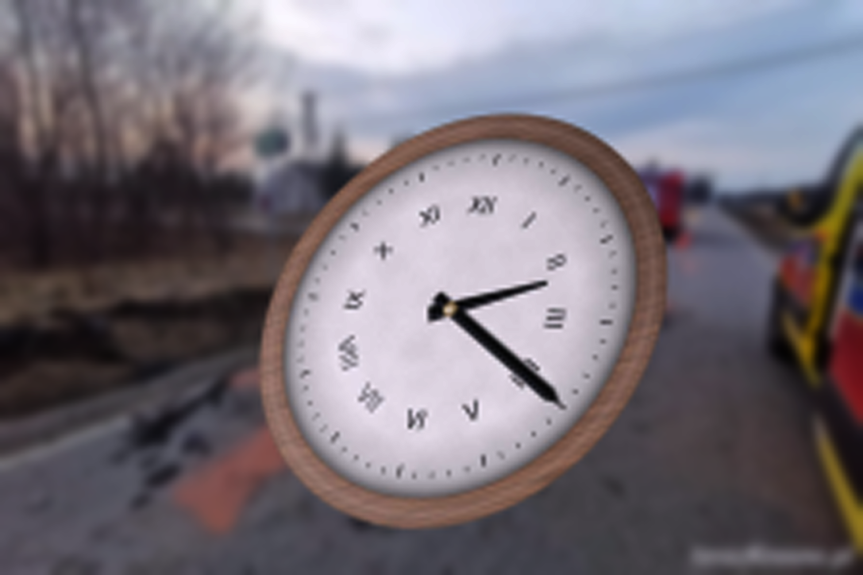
2h20
